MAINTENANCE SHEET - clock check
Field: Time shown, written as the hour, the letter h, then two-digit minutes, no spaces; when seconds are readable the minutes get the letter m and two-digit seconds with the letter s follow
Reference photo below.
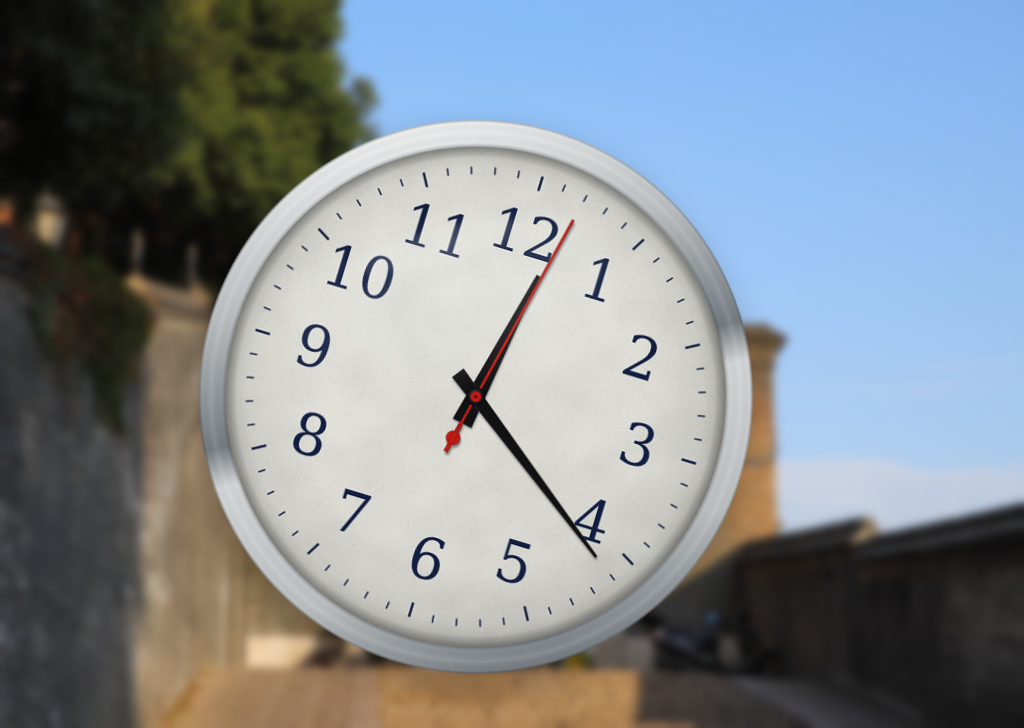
12h21m02s
